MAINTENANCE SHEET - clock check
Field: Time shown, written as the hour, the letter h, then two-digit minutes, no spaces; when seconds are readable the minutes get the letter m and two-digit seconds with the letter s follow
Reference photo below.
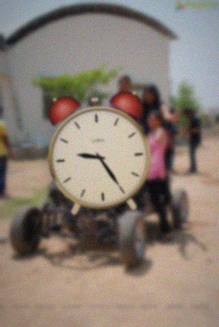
9h25
